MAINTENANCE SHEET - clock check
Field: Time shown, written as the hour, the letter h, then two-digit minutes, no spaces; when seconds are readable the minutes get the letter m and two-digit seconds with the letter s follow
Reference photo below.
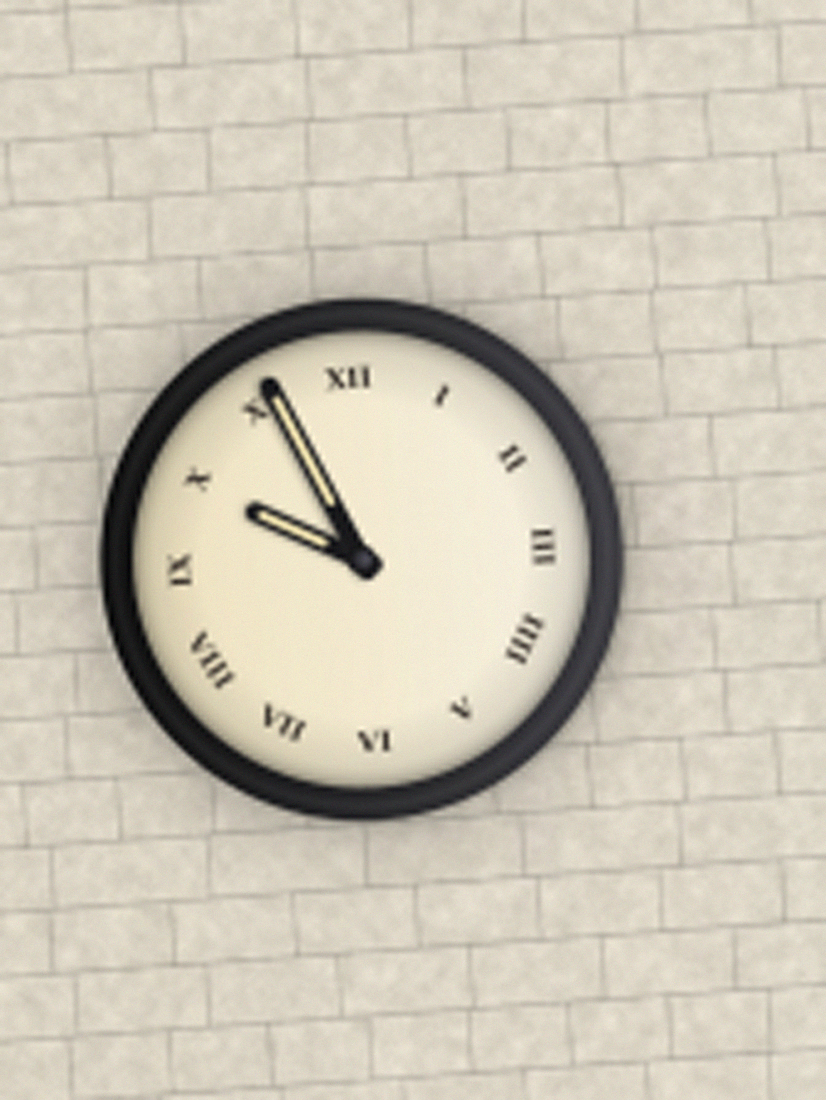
9h56
